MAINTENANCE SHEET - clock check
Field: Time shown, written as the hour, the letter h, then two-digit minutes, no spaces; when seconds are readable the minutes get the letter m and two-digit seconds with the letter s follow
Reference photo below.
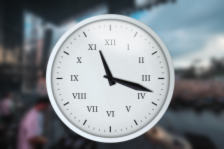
11h18
